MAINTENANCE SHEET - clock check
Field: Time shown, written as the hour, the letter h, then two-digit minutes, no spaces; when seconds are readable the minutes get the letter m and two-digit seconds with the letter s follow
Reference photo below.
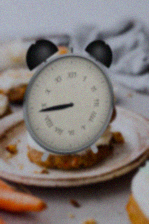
8h44
